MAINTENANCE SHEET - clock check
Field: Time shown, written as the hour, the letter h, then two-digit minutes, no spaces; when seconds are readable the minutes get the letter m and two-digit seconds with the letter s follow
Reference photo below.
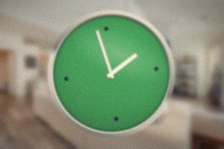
1h58
